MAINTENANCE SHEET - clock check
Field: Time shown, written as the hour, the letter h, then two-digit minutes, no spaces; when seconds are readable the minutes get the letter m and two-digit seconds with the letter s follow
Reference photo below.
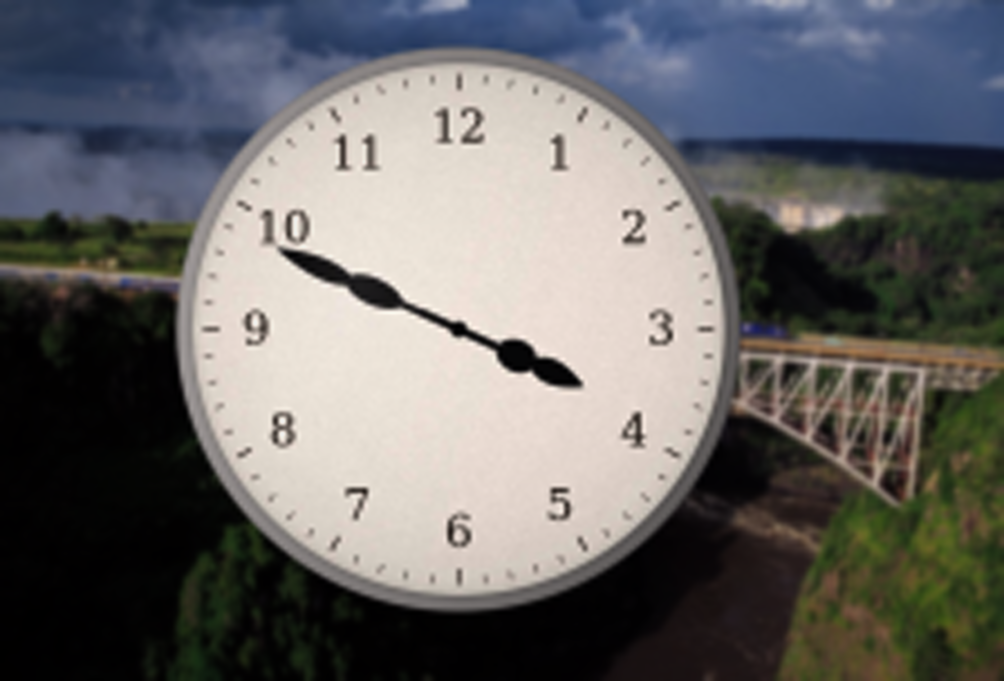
3h49
